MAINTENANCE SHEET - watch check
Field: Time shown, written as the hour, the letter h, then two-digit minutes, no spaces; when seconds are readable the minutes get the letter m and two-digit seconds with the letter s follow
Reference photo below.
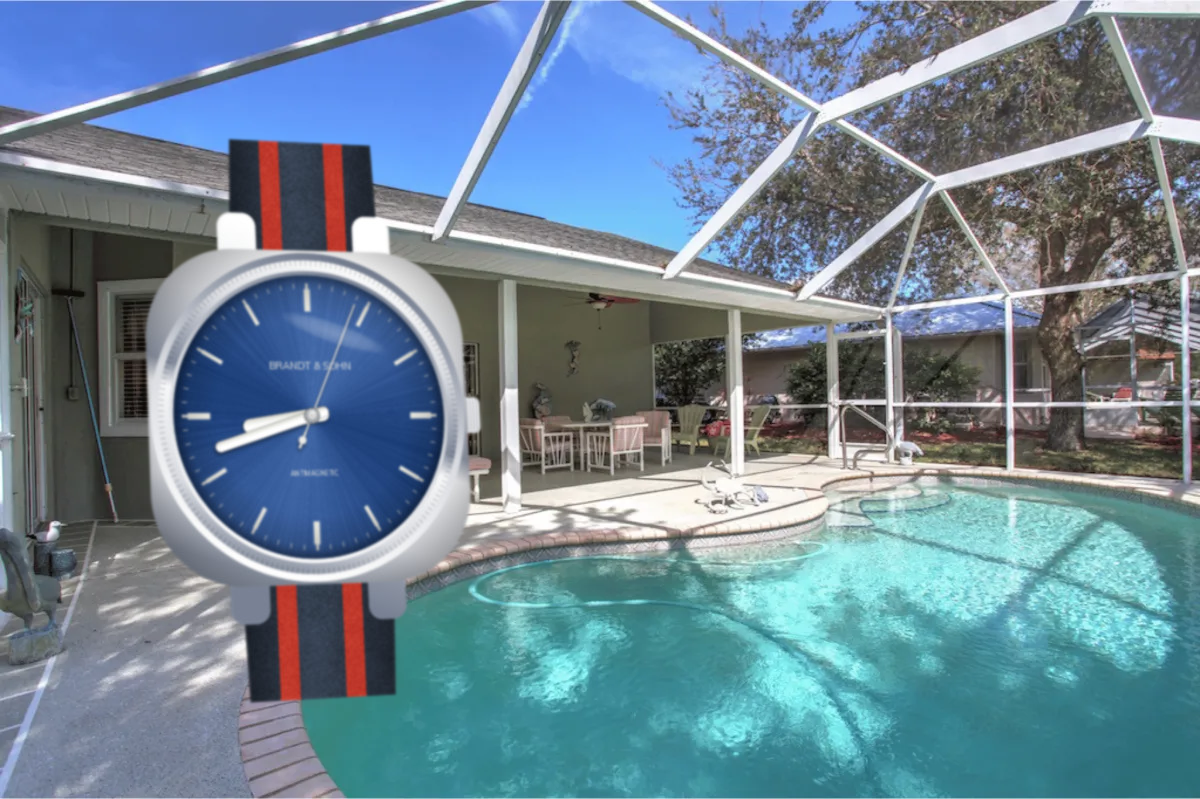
8h42m04s
